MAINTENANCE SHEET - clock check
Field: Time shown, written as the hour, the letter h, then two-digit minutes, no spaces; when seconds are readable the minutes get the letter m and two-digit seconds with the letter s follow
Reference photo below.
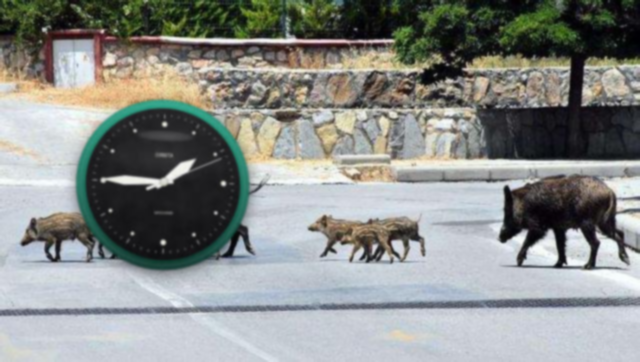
1h45m11s
